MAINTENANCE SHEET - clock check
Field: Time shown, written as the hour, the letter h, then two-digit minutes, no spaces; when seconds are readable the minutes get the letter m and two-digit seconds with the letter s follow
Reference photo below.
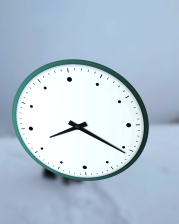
8h21
